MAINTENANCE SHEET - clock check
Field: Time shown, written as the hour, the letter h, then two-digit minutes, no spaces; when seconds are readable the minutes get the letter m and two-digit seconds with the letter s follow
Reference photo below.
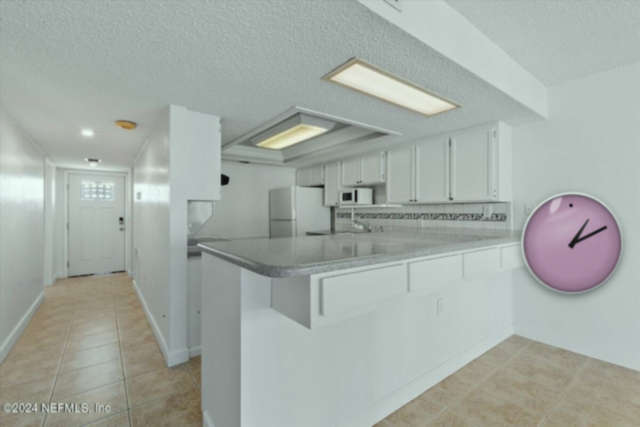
1h11
